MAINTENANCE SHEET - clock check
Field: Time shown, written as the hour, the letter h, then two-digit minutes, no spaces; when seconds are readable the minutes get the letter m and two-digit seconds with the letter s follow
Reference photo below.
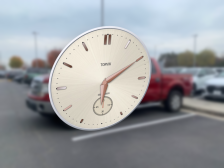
6h10
